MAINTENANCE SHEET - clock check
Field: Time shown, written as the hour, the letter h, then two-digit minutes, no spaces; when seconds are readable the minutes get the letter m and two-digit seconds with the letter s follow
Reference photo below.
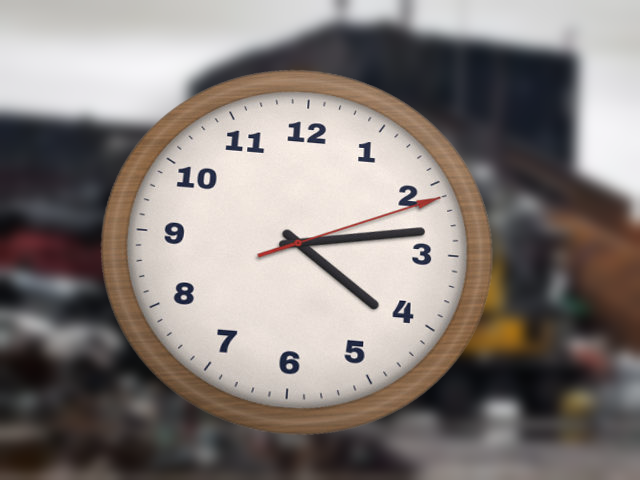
4h13m11s
